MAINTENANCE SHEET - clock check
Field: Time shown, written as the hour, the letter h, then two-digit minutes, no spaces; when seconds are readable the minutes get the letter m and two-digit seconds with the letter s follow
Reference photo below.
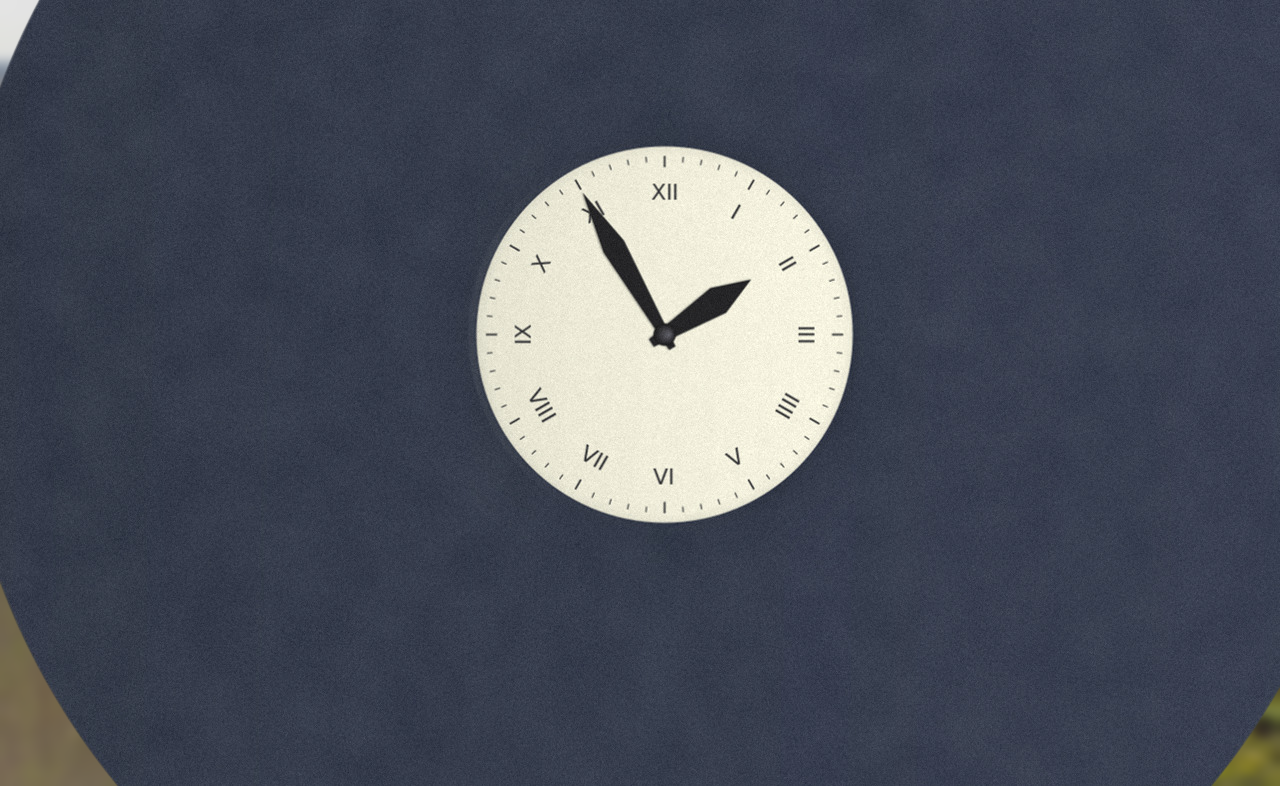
1h55
